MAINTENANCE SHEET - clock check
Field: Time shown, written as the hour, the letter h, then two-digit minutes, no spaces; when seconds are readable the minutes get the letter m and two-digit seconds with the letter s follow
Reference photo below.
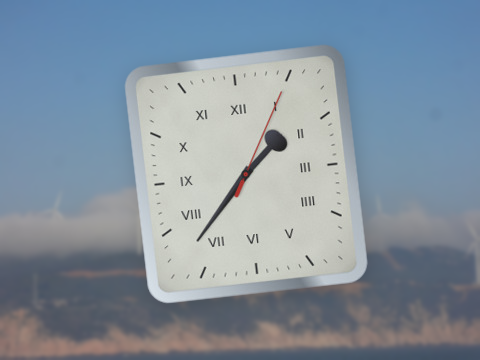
1h37m05s
